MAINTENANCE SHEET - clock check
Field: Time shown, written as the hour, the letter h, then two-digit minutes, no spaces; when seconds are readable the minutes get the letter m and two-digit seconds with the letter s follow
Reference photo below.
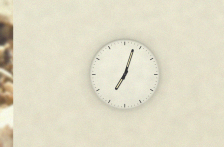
7h03
